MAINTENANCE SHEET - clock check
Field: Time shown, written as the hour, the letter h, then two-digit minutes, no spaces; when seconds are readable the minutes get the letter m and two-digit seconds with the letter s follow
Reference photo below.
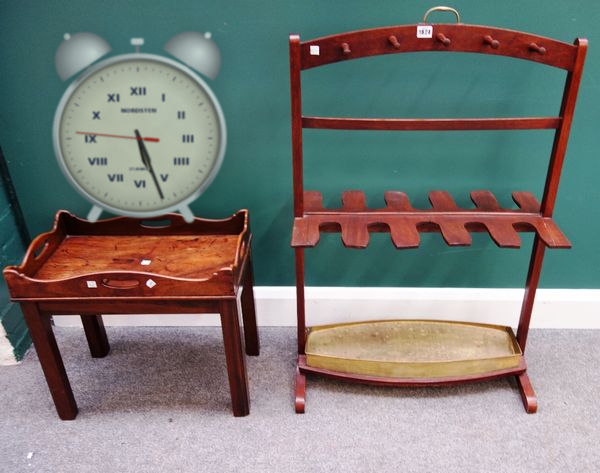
5h26m46s
